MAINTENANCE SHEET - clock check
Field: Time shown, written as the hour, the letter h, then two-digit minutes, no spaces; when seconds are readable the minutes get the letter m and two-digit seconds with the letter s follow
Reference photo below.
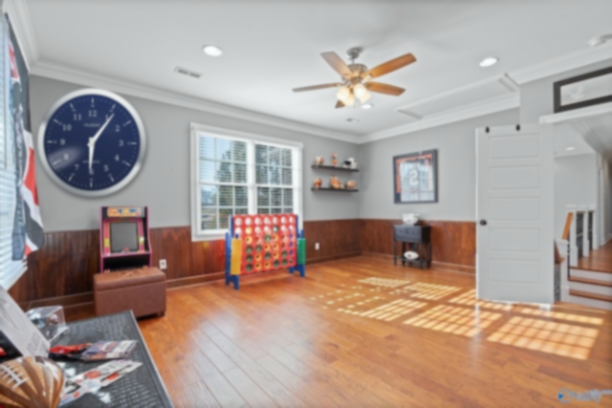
6h06
